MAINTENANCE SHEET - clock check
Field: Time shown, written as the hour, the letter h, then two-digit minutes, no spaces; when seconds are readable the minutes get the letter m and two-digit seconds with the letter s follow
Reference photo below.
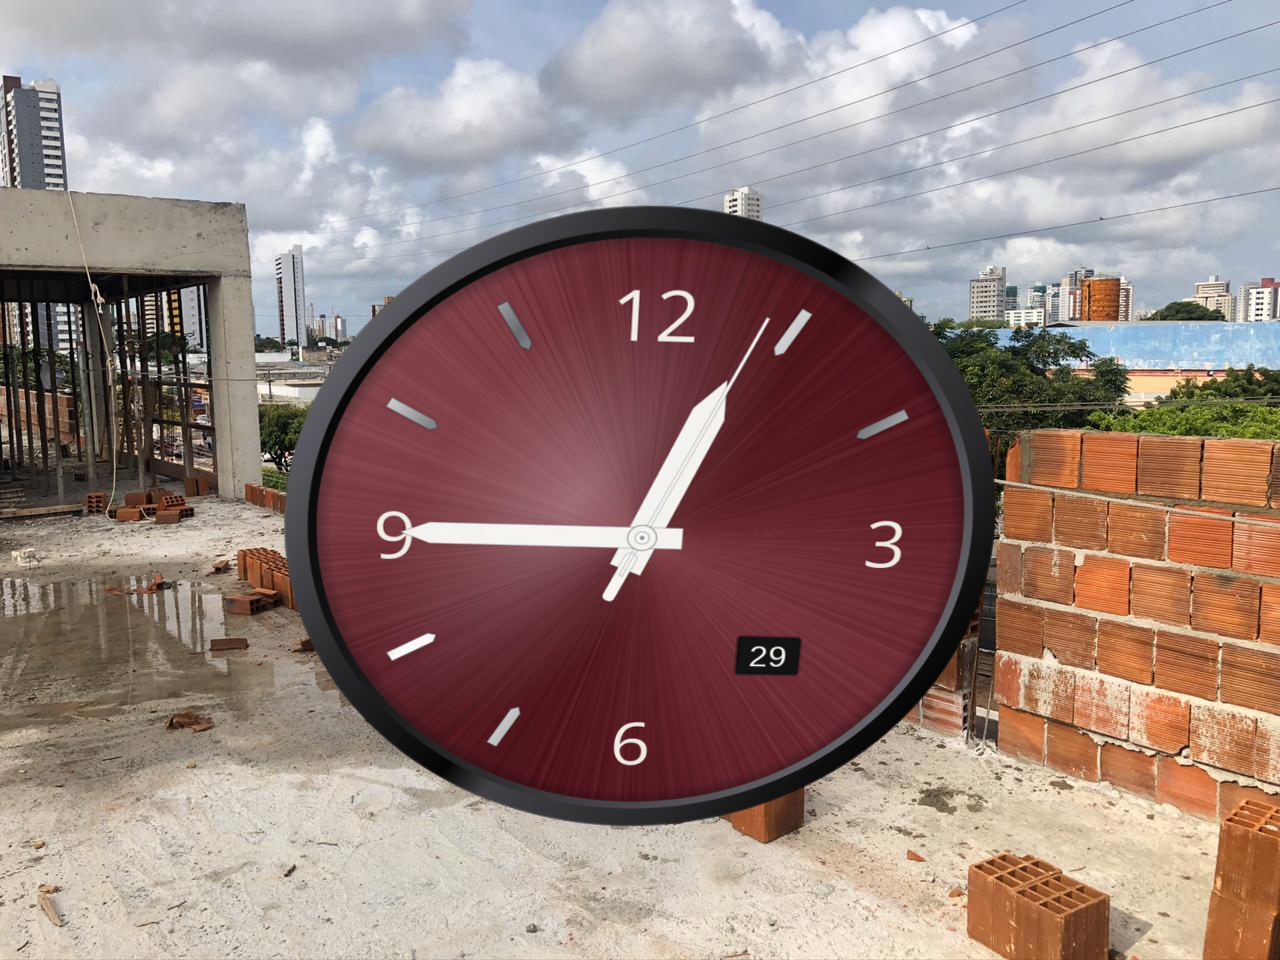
12h45m04s
